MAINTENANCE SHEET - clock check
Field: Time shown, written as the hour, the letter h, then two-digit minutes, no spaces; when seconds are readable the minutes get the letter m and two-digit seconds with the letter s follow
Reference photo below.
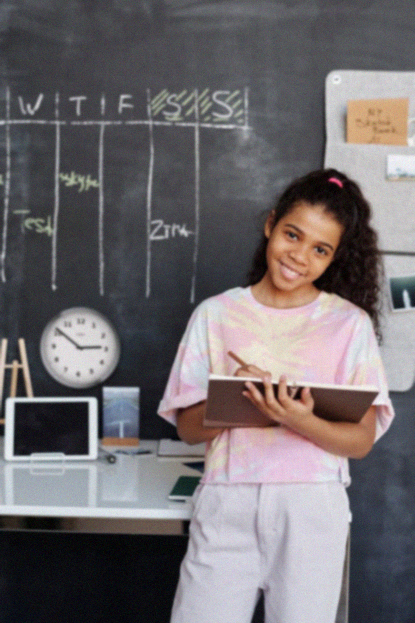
2h51
